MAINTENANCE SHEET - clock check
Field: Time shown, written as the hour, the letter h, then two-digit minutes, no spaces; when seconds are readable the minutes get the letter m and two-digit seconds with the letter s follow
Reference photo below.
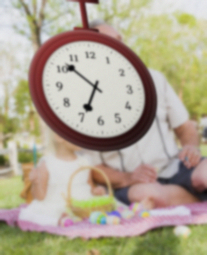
6h52
